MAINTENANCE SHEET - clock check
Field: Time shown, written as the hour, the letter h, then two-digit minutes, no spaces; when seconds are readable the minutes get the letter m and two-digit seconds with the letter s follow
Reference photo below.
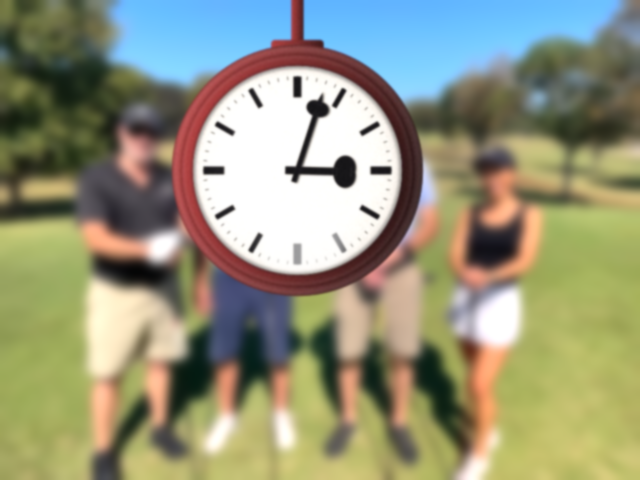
3h03
